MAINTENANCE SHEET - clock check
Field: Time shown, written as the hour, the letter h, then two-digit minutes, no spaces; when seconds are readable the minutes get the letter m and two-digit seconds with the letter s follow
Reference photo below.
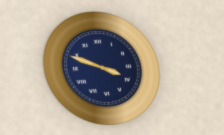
3h49
